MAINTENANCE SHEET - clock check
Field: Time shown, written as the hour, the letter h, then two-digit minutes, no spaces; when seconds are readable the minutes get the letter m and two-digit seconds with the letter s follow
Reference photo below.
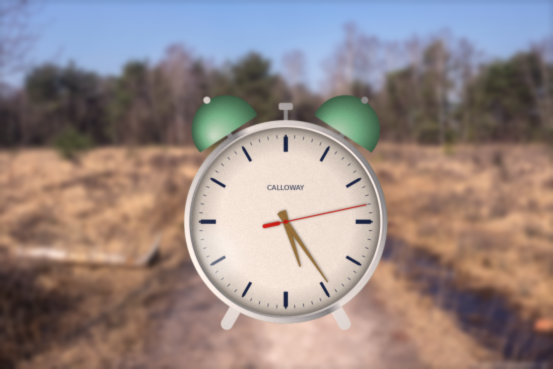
5h24m13s
